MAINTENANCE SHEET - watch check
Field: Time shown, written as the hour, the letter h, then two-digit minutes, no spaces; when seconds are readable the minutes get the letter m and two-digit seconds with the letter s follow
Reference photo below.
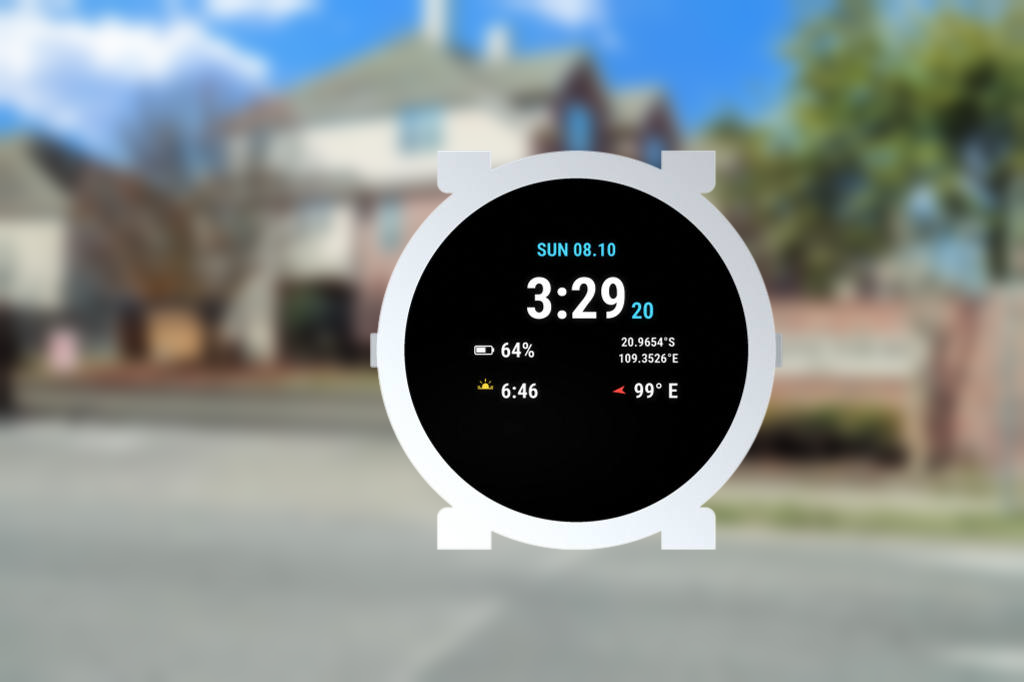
3h29m20s
